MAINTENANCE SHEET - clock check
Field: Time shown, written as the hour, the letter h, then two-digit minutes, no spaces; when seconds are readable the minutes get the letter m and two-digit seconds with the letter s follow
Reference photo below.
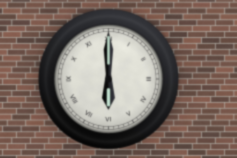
6h00
